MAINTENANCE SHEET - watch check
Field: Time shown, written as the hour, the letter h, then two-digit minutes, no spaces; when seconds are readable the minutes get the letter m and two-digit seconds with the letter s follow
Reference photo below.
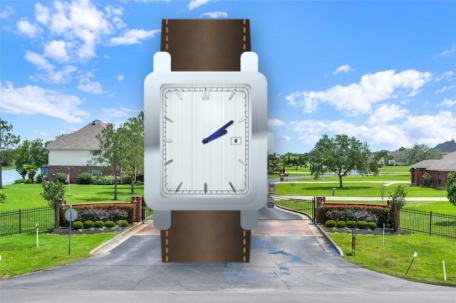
2h09
